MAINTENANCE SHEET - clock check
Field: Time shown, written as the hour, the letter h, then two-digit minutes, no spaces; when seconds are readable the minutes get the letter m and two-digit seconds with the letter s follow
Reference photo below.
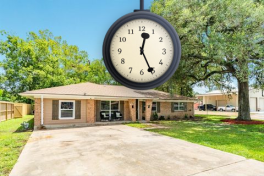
12h26
